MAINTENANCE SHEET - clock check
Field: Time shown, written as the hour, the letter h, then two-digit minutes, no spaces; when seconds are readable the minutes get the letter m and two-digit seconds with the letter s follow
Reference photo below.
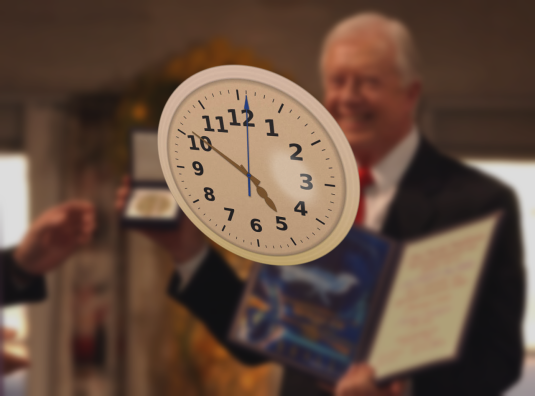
4h51m01s
